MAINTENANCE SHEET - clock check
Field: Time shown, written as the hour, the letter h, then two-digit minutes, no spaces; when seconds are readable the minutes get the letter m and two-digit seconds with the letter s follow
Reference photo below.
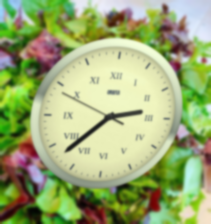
2h37m49s
